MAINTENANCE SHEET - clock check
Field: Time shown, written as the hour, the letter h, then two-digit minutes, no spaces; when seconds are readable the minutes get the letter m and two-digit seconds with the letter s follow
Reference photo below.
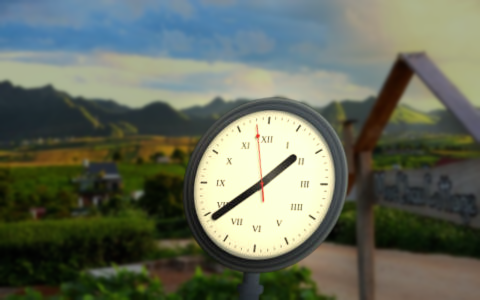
1h38m58s
